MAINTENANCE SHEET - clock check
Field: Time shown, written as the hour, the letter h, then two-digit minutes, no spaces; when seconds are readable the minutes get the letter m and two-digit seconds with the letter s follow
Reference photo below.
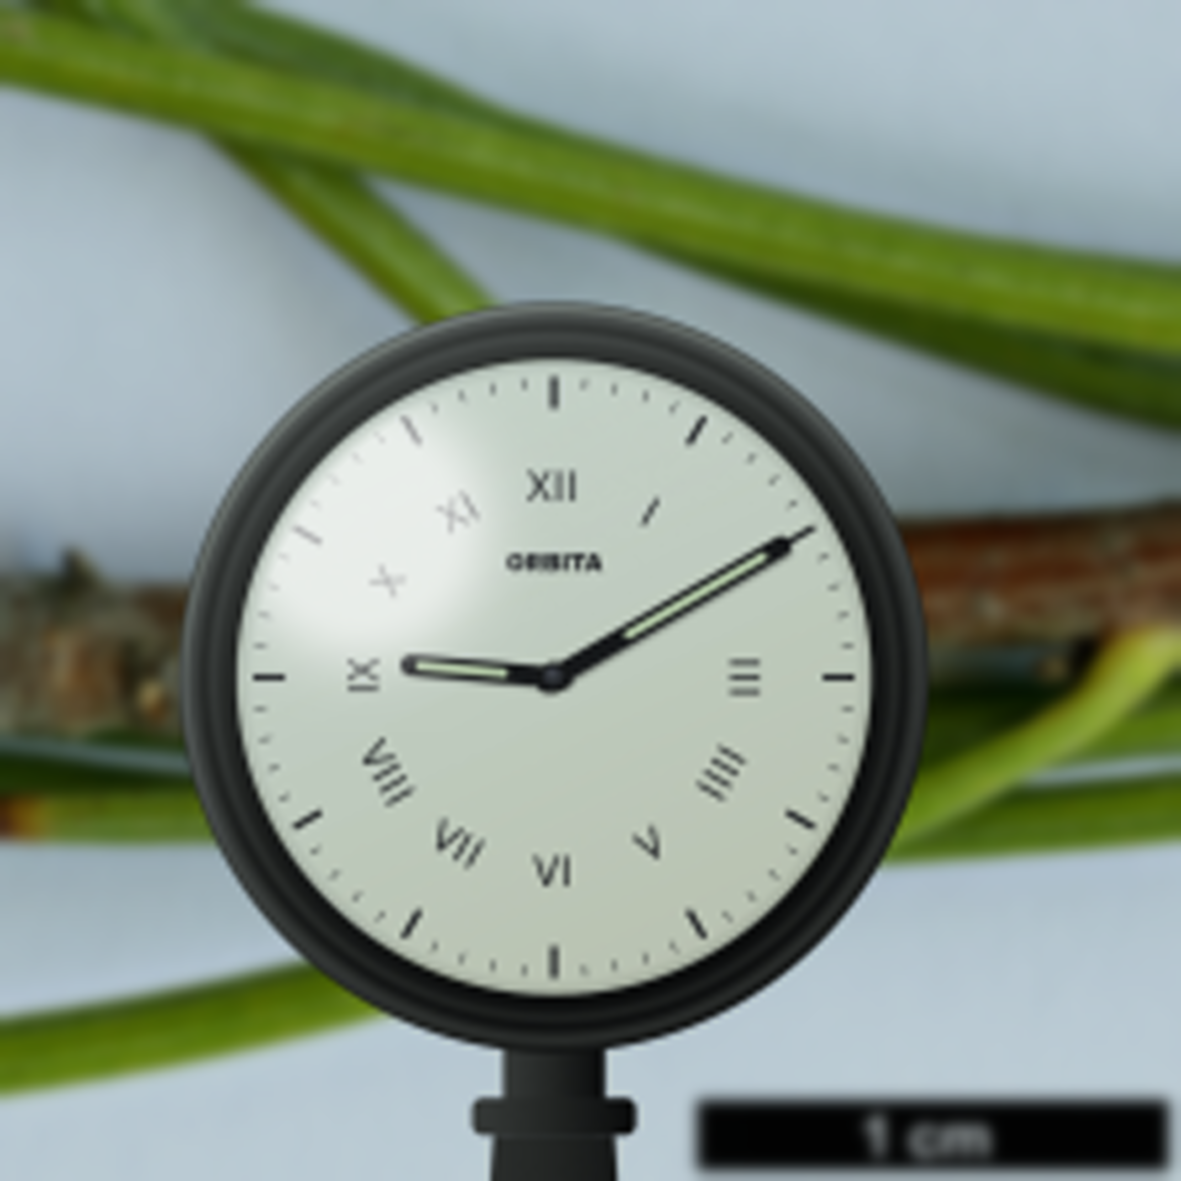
9h10
